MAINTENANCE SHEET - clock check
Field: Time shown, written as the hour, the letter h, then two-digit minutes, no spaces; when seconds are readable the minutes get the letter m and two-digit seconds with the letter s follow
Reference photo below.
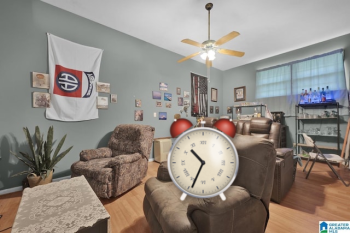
10h34
